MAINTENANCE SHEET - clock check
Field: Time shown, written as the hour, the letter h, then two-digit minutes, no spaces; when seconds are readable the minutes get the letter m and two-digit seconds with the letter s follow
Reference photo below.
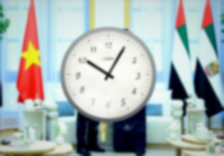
10h05
